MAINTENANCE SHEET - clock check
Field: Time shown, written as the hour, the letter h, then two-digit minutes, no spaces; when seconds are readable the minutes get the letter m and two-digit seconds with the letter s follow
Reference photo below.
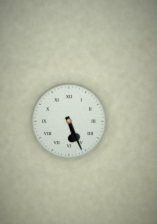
5h26
